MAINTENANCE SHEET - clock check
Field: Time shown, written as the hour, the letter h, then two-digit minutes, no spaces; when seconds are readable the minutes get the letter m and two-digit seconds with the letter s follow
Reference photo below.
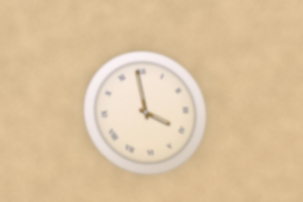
3h59
